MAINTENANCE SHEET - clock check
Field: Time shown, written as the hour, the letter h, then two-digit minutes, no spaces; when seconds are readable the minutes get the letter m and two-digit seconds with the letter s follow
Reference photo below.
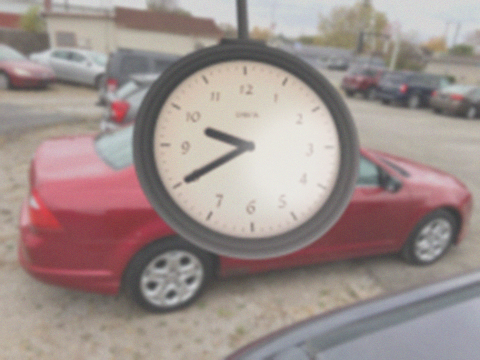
9h40
